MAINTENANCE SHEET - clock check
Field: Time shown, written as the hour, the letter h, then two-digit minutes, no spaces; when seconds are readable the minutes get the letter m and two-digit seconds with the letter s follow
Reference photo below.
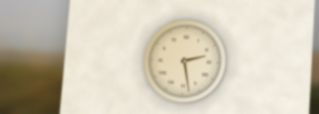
2h28
